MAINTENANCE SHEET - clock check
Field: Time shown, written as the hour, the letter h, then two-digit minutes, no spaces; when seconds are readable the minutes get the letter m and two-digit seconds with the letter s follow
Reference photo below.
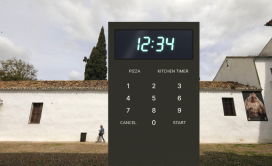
12h34
